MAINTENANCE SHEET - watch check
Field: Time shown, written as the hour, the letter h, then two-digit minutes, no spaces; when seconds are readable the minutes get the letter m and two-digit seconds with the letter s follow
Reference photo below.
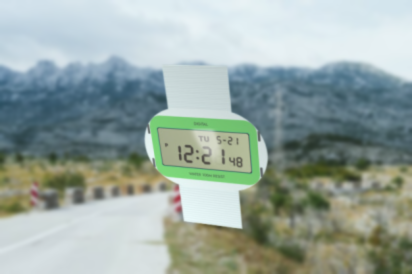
12h21m48s
